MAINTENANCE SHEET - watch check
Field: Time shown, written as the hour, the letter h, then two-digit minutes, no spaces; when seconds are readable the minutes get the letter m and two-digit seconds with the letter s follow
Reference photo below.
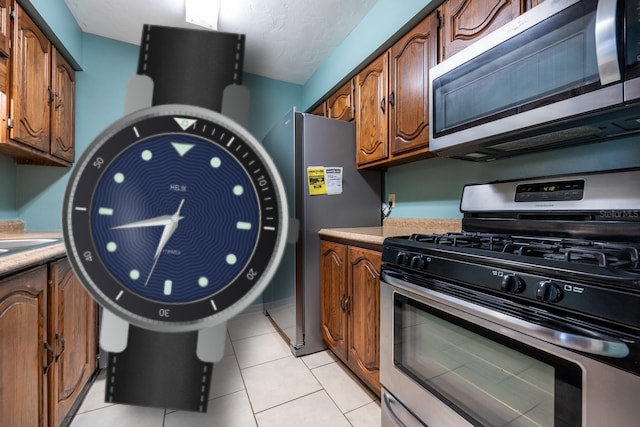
6h42m33s
